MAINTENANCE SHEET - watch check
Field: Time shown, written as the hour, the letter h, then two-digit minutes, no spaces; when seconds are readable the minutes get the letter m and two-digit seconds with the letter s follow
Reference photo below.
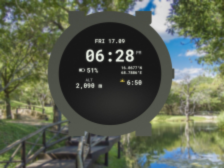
6h28
